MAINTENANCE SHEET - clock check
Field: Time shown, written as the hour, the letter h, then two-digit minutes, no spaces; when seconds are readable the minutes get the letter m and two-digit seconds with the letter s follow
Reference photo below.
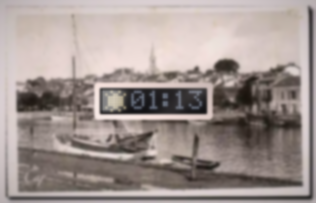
1h13
